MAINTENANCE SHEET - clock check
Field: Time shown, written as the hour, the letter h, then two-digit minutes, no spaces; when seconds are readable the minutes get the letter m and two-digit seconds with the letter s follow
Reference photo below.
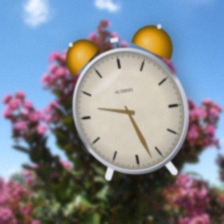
9h27
